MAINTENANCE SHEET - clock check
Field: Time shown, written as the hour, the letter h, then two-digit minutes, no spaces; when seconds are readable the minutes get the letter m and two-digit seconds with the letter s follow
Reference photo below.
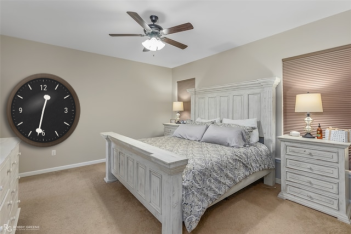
12h32
